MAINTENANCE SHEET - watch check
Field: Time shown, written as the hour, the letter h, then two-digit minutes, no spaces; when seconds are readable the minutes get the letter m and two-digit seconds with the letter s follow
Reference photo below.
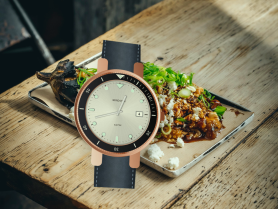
12h42
